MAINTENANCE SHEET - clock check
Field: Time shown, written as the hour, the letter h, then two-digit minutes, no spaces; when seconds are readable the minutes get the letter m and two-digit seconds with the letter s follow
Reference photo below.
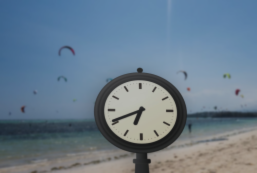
6h41
